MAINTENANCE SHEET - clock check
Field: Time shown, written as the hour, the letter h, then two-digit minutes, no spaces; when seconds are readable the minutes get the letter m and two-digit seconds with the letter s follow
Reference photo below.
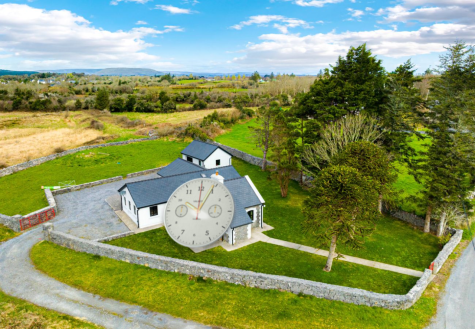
10h04
